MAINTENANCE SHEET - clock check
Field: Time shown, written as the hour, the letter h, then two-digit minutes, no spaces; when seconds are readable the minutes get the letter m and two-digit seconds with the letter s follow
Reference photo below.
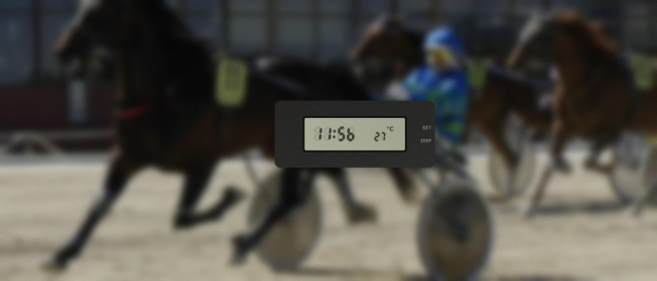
11h56
